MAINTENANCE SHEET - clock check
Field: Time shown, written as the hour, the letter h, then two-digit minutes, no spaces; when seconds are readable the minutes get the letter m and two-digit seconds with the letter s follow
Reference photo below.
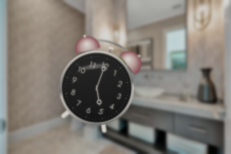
5h00
